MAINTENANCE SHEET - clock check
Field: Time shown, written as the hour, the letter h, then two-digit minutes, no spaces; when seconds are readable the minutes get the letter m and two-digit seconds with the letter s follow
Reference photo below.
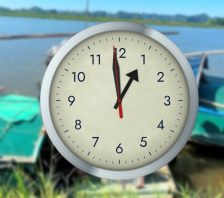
12h58m59s
